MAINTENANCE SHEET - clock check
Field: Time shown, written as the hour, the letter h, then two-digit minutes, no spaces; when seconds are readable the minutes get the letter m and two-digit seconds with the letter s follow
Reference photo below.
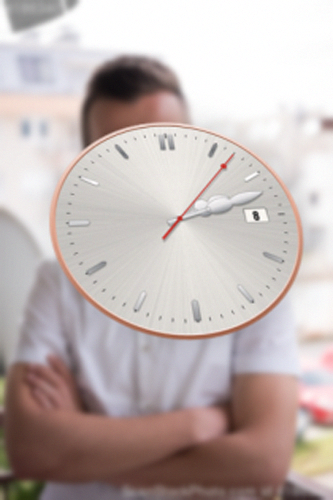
2h12m07s
